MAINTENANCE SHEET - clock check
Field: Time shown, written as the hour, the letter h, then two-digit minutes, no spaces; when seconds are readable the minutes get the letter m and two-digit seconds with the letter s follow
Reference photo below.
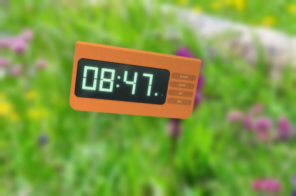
8h47
